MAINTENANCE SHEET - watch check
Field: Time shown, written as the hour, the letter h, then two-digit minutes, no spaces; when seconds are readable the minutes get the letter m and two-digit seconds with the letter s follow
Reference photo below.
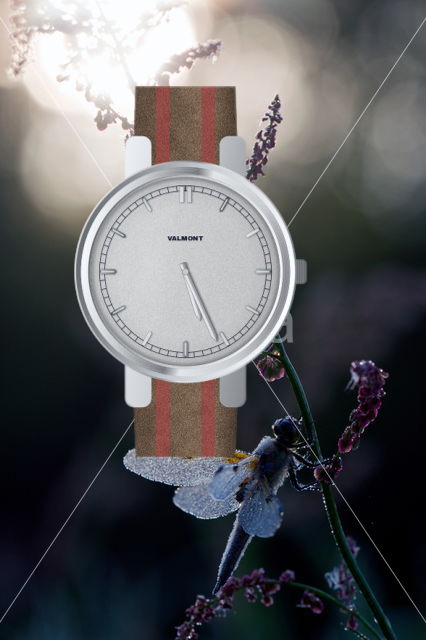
5h26
